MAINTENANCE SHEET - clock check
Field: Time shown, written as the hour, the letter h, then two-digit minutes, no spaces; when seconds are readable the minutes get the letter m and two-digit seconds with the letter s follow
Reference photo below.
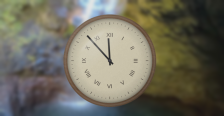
11h53
